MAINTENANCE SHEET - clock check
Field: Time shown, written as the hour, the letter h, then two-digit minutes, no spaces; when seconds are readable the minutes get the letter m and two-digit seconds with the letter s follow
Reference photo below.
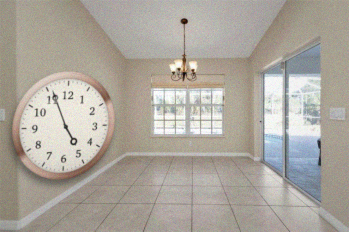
4h56
